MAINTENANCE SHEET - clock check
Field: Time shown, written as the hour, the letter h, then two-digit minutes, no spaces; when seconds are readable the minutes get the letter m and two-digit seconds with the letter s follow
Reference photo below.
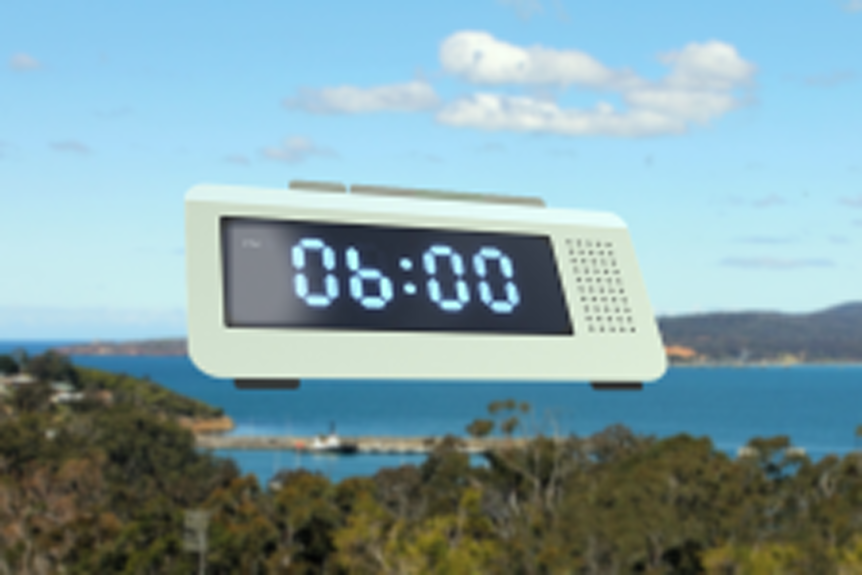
6h00
